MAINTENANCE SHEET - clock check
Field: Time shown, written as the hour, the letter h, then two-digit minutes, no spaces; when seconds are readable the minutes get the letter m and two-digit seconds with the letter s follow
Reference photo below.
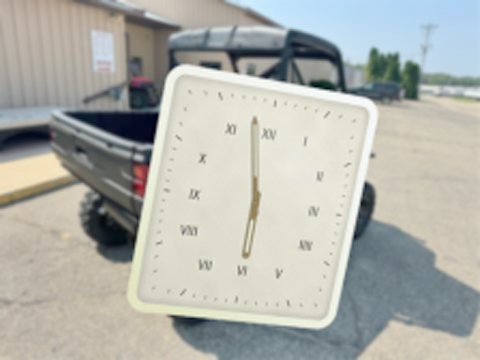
5h58
